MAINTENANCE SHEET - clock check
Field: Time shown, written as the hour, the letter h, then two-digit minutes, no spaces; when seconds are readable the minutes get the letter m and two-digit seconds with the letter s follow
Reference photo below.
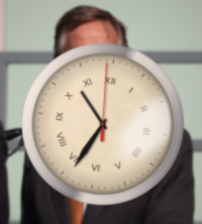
10h33m59s
